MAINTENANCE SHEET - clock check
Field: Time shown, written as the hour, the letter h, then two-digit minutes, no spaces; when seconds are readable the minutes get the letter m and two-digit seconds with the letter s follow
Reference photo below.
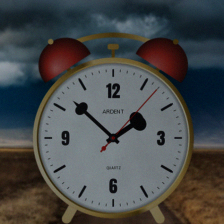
1h52m07s
